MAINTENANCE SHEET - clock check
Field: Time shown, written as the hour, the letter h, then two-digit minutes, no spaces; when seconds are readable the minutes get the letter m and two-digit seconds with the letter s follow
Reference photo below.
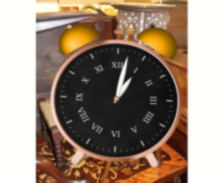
1h02
